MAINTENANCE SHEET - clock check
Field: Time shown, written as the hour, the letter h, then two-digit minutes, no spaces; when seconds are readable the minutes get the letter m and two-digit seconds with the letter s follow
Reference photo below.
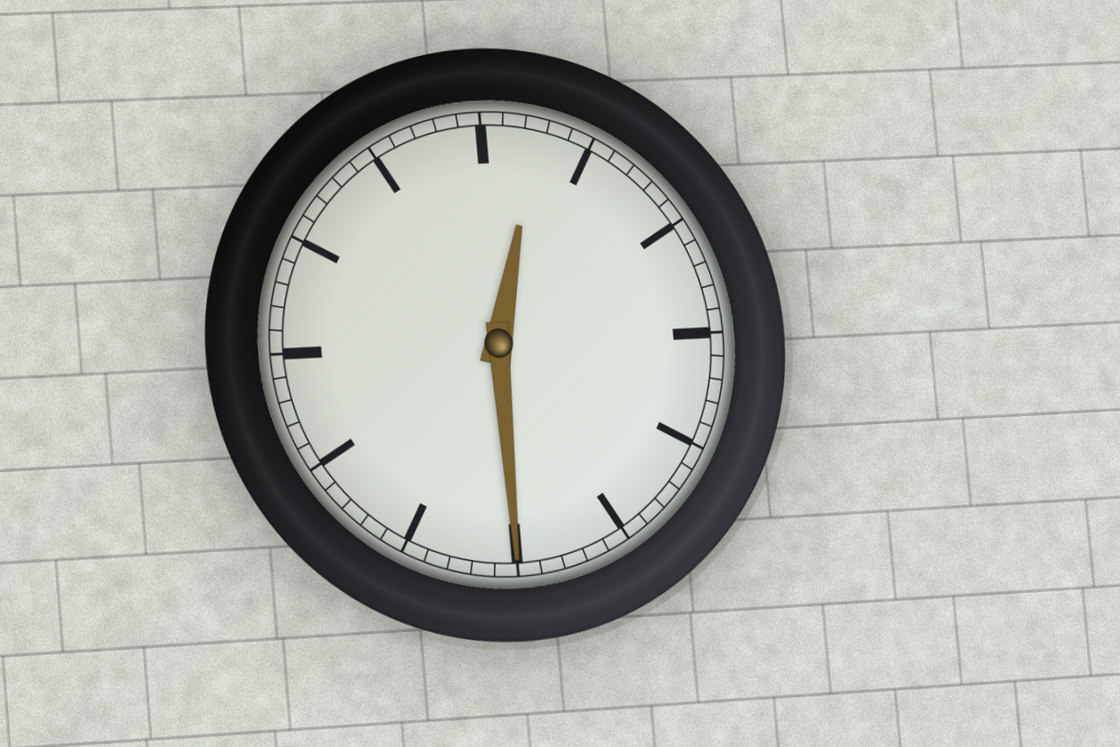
12h30
